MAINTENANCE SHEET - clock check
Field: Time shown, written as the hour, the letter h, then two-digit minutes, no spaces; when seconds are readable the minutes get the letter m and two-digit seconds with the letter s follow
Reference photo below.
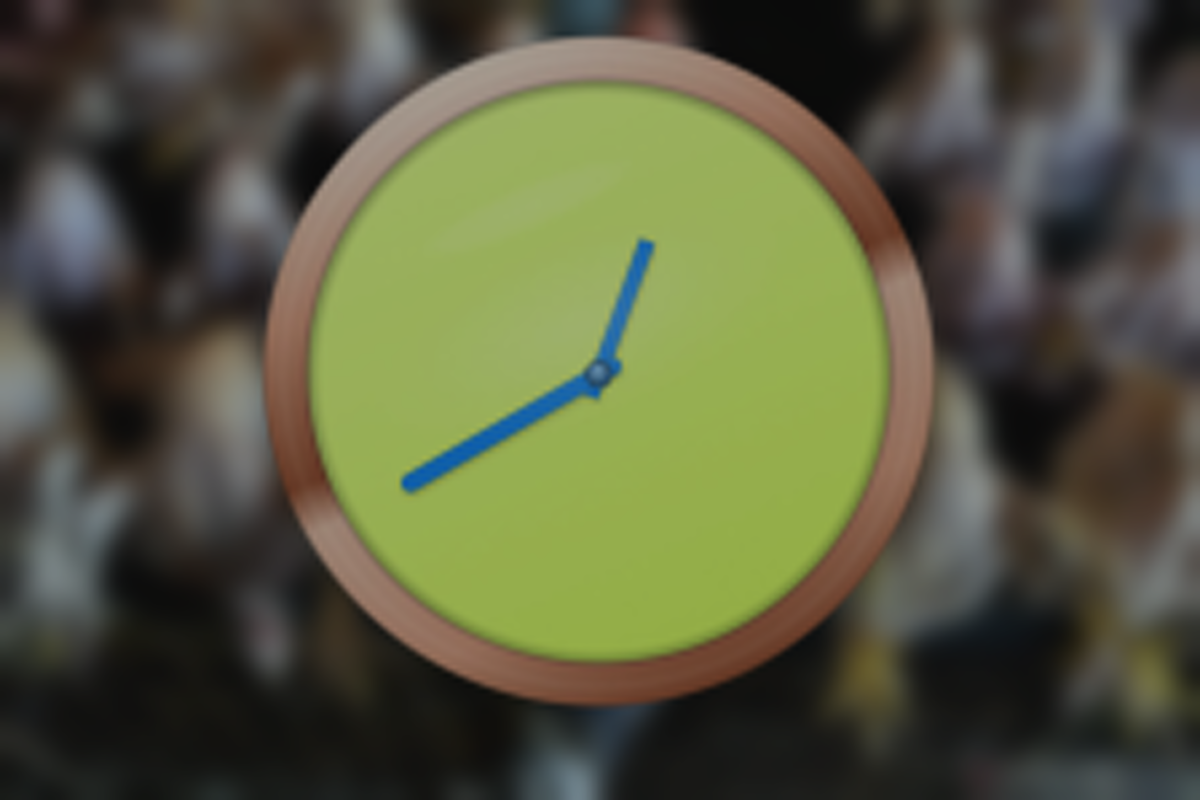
12h40
